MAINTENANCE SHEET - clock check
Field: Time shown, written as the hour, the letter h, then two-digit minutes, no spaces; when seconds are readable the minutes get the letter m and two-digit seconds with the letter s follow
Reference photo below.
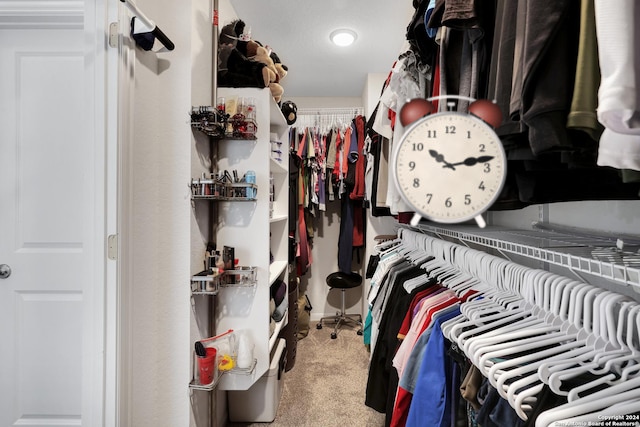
10h13
